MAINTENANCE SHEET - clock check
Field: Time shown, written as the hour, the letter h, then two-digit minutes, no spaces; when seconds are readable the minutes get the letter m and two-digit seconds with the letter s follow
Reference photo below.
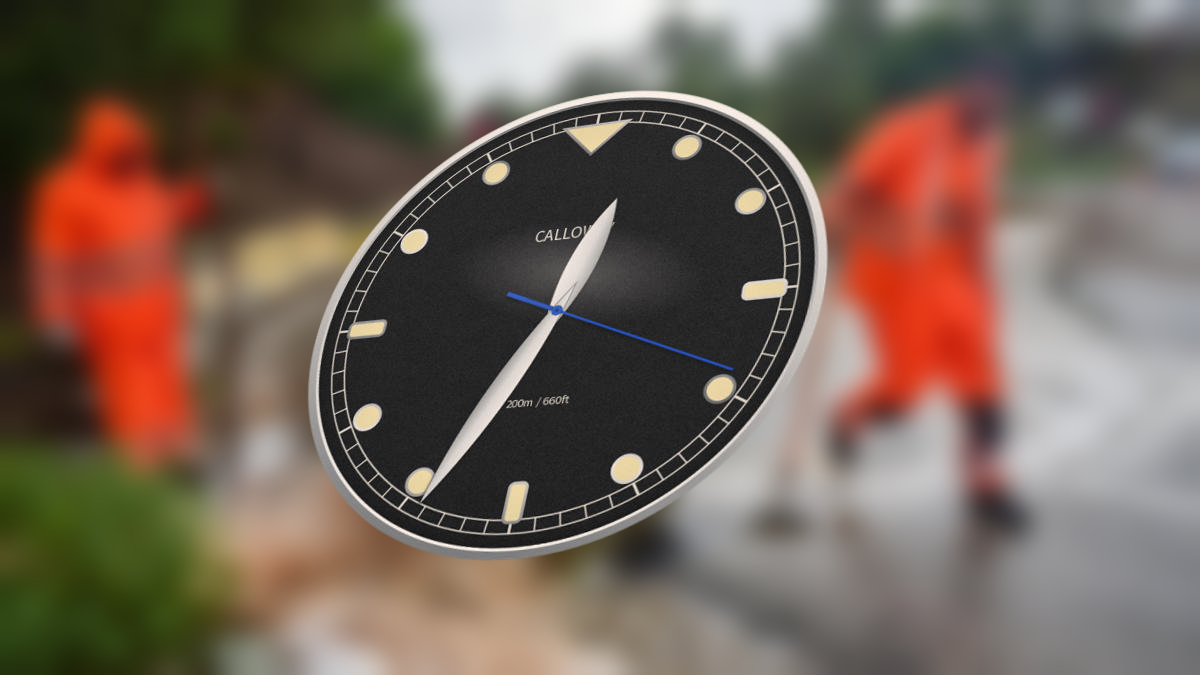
12h34m19s
